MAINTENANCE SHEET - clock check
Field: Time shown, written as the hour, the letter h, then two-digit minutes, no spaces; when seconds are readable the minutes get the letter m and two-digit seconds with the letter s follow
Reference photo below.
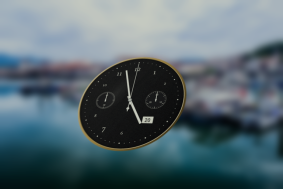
4h57
